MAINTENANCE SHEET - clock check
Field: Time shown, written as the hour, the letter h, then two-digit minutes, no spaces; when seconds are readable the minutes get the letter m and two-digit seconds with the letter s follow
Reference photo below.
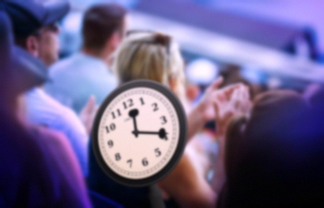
12h19
